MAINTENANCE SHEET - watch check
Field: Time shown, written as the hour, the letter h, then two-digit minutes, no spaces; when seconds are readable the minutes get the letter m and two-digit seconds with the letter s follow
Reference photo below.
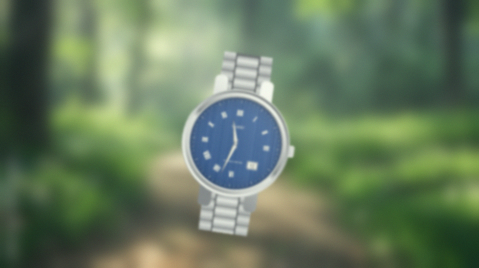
11h33
